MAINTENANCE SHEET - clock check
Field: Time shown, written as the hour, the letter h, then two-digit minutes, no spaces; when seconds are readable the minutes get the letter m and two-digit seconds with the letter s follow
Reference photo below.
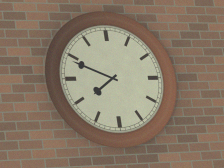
7h49
